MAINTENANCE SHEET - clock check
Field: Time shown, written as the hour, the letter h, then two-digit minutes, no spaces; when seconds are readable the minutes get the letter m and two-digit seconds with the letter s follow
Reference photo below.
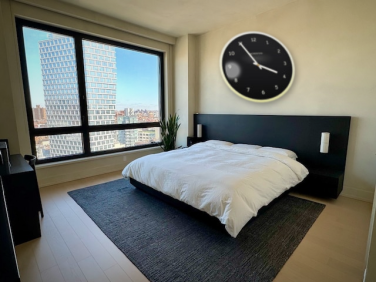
3h55
